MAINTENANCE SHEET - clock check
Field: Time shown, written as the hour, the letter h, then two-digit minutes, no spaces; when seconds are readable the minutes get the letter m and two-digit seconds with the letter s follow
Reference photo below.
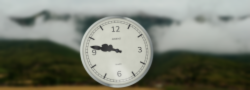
9h47
